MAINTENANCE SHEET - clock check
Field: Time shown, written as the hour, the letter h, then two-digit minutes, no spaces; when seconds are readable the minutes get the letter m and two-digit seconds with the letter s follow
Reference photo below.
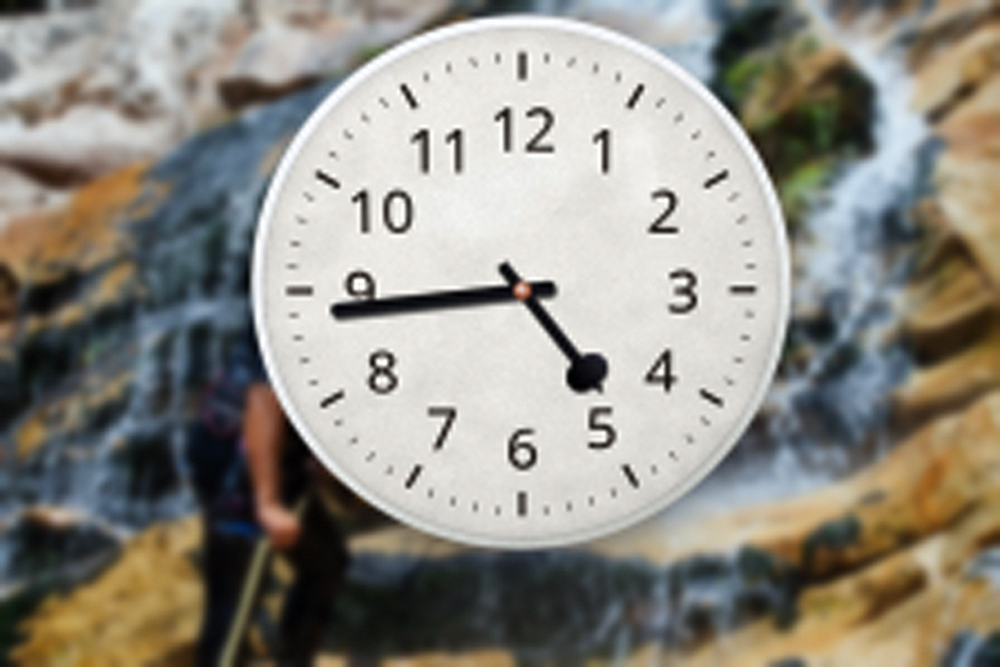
4h44
